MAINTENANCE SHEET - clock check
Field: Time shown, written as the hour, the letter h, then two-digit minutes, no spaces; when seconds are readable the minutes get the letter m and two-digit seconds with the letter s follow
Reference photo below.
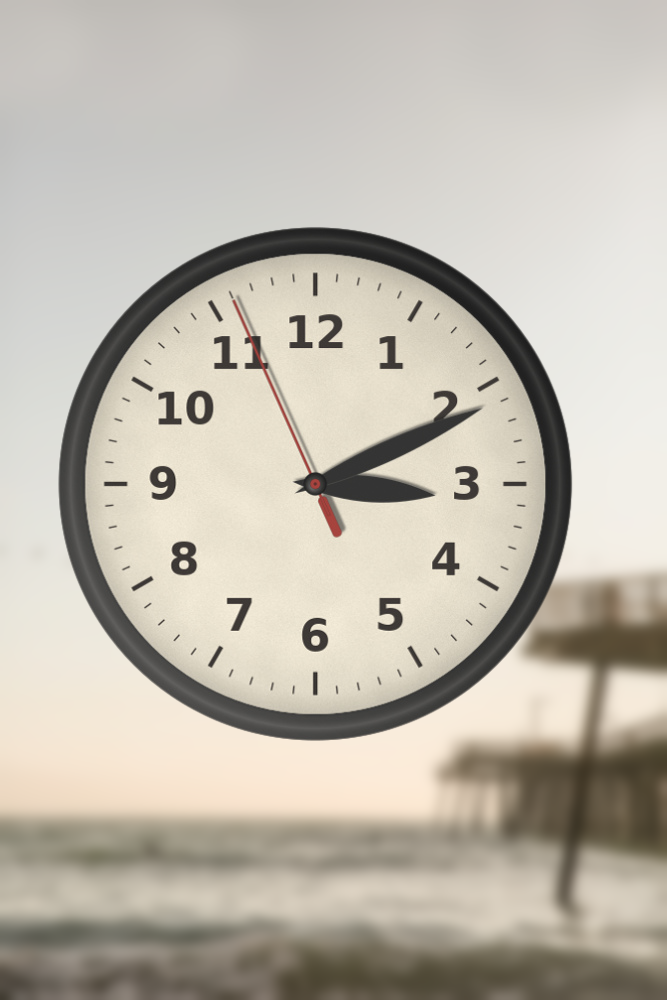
3h10m56s
